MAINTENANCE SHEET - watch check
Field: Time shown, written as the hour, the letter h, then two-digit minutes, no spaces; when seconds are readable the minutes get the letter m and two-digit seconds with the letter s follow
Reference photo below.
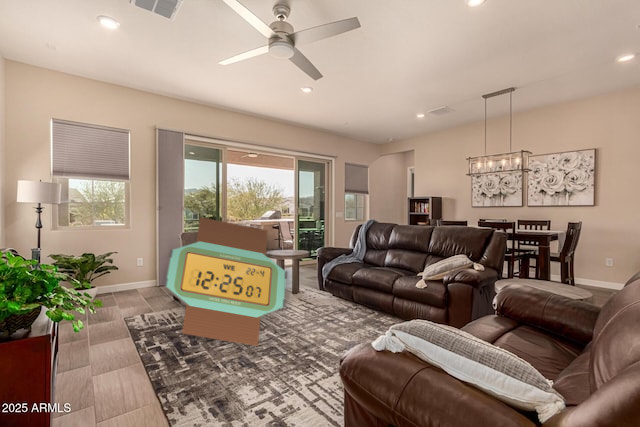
12h25m07s
